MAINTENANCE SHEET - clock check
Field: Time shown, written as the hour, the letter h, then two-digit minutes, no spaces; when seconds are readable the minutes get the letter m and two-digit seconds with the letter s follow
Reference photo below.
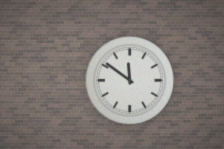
11h51
